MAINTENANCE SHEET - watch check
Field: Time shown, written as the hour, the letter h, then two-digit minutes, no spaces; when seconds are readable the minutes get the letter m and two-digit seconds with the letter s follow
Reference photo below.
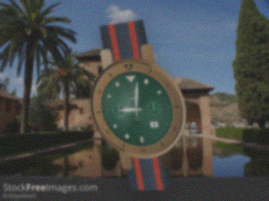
9h02
